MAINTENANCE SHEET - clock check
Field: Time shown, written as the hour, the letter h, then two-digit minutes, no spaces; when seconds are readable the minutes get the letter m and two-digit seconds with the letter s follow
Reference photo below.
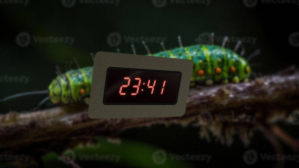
23h41
